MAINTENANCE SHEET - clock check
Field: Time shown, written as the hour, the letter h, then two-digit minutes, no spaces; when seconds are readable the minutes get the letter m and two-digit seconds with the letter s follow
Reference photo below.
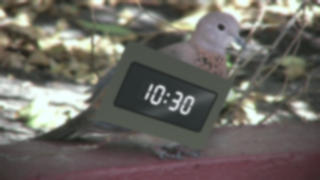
10h30
